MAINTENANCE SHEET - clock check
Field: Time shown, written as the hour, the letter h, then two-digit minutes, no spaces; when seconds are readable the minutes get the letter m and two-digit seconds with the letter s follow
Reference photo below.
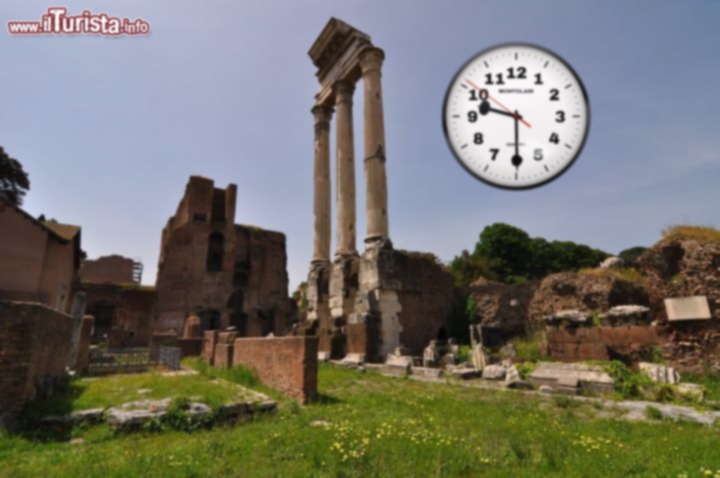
9h29m51s
